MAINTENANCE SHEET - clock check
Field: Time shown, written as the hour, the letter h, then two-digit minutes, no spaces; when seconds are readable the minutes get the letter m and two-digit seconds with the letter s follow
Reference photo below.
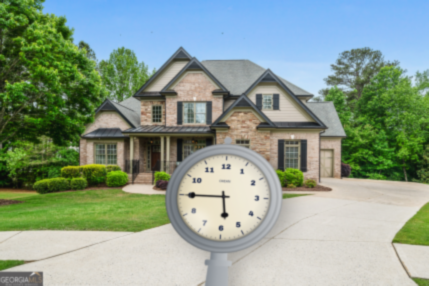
5h45
